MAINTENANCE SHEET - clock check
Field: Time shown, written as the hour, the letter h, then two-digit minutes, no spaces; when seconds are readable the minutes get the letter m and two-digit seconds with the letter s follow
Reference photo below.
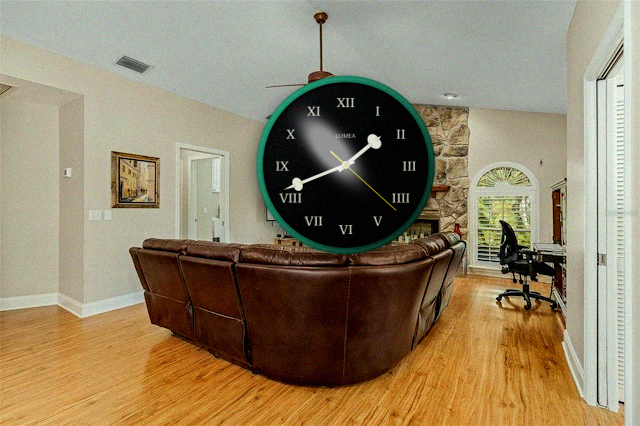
1h41m22s
